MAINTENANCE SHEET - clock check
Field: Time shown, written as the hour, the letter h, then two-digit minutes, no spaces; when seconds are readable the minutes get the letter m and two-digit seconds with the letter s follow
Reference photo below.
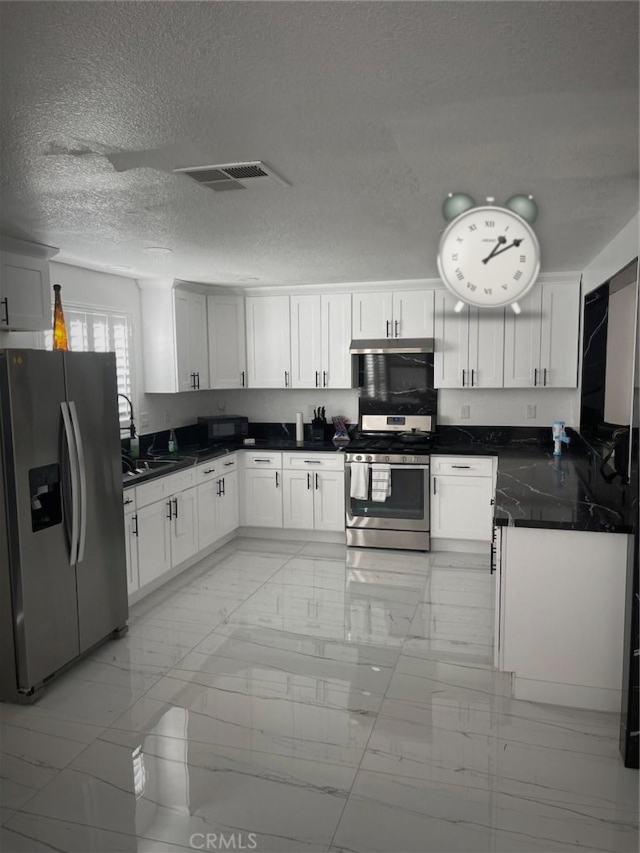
1h10
